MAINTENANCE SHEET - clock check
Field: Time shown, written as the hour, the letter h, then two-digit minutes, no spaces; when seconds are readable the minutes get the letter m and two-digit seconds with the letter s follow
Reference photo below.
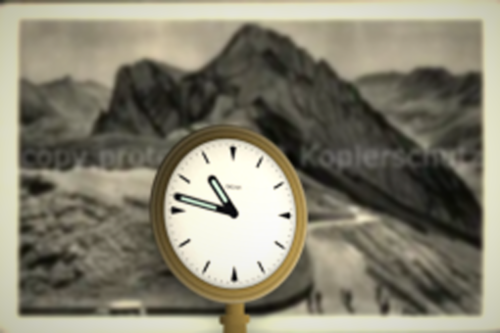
10h47
